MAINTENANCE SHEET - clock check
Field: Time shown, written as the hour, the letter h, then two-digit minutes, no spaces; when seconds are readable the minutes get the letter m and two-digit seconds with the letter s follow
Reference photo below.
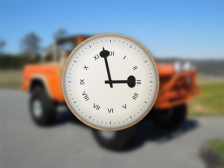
2h58
